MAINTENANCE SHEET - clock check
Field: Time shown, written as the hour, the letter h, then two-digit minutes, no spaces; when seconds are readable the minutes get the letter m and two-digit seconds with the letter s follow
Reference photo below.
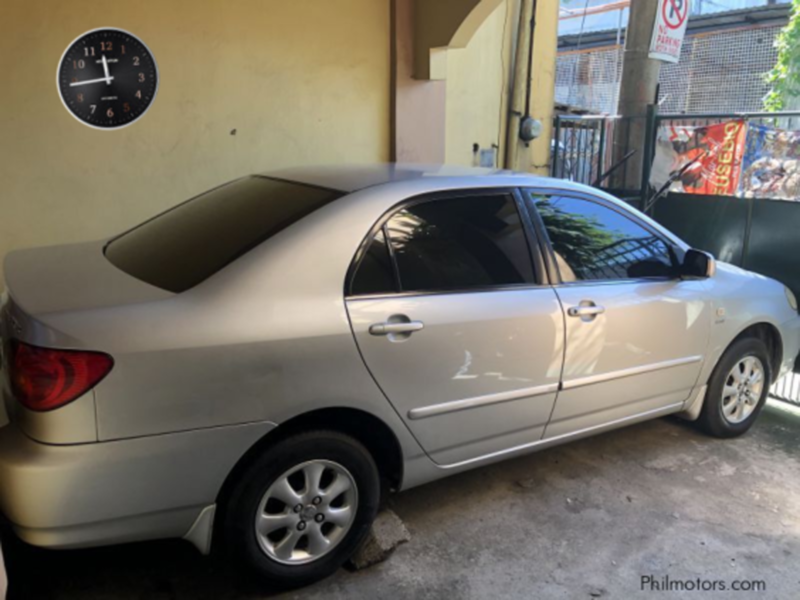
11h44
